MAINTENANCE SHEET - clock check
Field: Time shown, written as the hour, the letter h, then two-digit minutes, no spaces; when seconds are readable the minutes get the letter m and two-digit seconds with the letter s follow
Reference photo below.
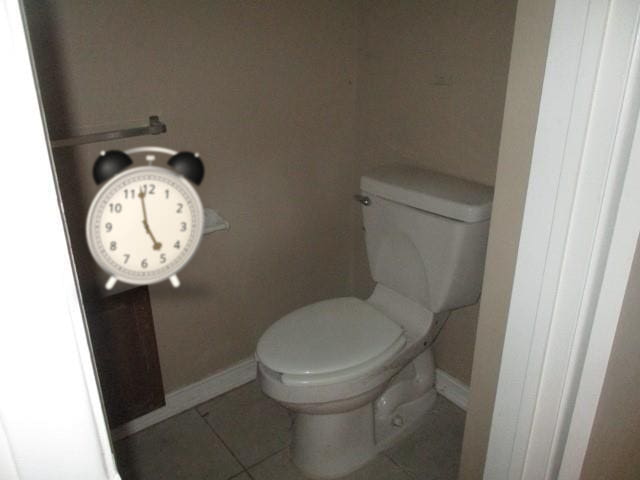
4h58
